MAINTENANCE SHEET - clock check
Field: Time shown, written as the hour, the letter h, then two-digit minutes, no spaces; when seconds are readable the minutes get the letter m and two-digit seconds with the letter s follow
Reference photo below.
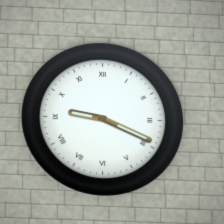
9h19
